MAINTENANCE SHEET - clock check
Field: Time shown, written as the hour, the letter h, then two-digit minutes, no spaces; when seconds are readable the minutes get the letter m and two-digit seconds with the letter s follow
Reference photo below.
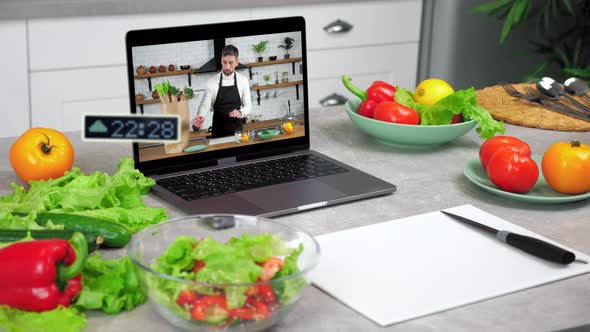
22h28
